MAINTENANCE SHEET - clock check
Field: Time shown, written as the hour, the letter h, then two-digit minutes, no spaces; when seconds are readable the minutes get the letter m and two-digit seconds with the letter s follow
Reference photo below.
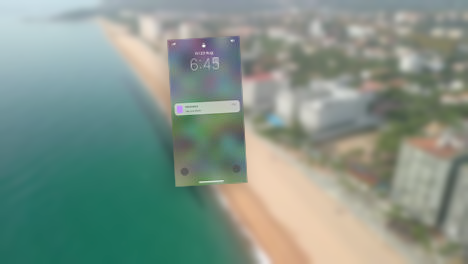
6h45
